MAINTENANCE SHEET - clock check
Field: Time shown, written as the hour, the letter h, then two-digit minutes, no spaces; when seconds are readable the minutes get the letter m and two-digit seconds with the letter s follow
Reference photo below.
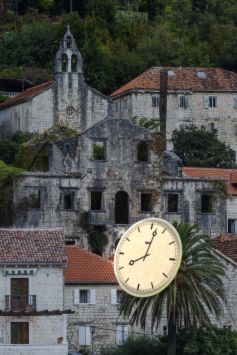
8h02
